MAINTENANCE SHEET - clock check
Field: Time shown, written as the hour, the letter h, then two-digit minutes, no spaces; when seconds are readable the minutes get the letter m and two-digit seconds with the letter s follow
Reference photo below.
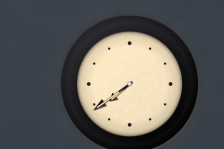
7h39
